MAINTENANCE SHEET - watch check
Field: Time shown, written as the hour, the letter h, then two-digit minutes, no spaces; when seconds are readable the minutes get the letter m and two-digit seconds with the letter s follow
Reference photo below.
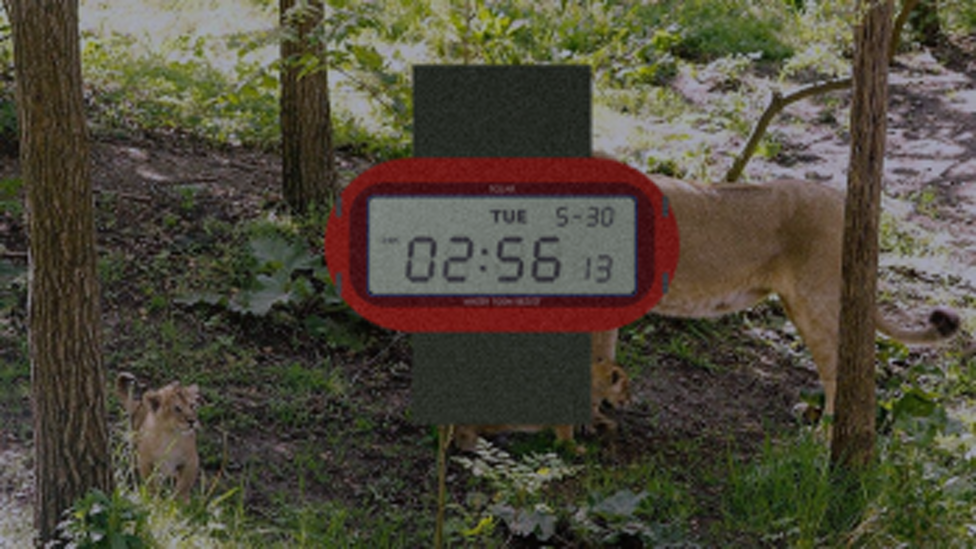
2h56m13s
